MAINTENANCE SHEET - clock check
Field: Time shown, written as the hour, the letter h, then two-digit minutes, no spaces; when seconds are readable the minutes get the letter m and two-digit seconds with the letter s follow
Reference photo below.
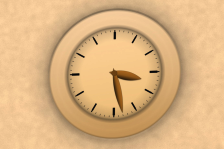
3h28
